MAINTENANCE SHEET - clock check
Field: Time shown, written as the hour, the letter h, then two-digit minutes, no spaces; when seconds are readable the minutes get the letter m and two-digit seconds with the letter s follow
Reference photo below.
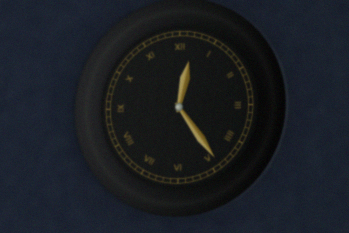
12h24
